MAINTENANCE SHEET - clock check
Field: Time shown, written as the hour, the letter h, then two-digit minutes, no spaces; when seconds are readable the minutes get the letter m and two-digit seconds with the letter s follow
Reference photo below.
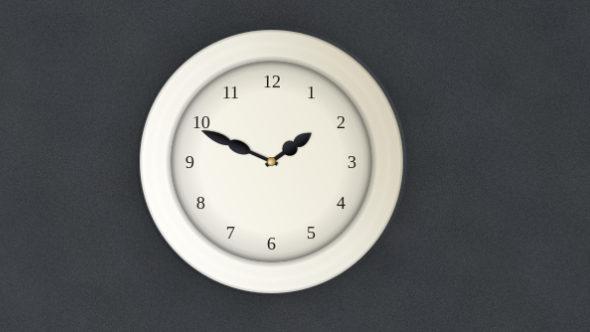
1h49
